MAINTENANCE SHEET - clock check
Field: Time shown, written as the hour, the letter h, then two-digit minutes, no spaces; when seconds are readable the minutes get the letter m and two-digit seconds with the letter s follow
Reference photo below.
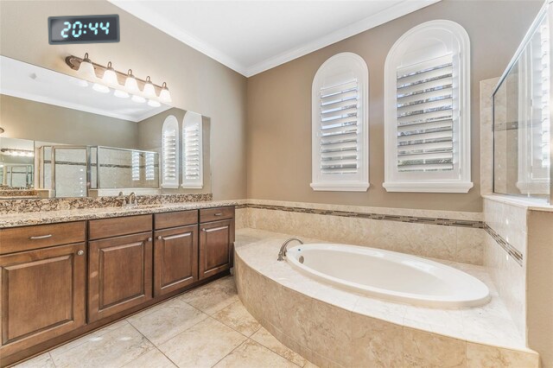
20h44
